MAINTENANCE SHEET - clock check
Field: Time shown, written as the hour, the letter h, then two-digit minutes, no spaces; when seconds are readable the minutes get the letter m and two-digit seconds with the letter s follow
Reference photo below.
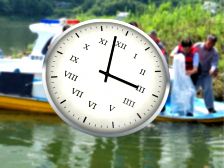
2h58
